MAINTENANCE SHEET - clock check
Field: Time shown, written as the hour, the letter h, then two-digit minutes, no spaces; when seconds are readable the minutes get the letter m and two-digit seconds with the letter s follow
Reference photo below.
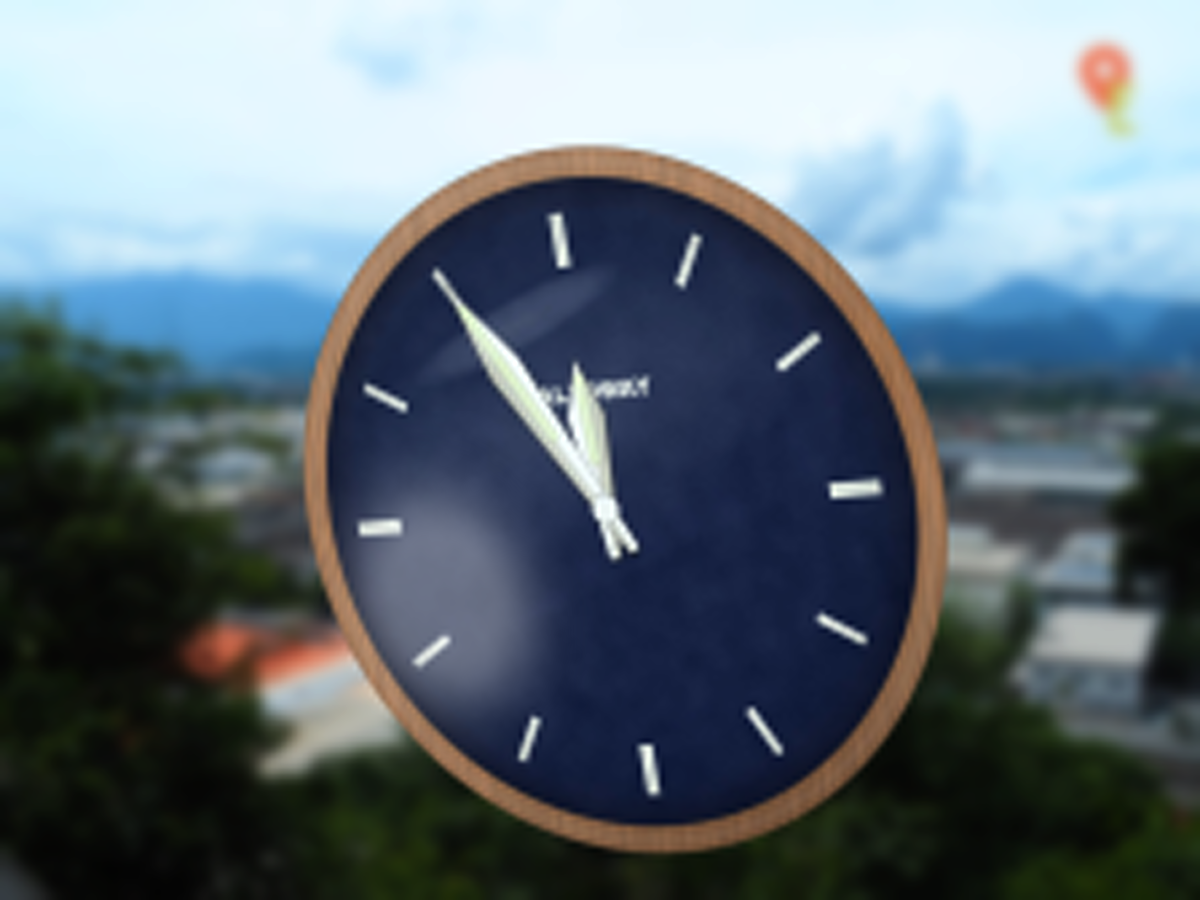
11h55
